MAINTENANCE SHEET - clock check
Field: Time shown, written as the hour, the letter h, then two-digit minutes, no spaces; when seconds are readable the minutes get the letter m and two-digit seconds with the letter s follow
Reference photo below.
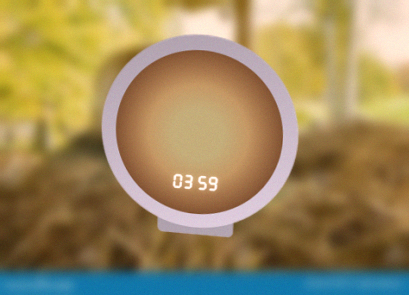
3h59
